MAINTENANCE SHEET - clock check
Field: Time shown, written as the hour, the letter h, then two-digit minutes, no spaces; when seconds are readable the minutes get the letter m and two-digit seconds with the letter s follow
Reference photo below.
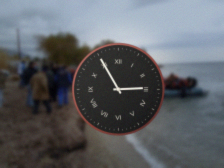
2h55
